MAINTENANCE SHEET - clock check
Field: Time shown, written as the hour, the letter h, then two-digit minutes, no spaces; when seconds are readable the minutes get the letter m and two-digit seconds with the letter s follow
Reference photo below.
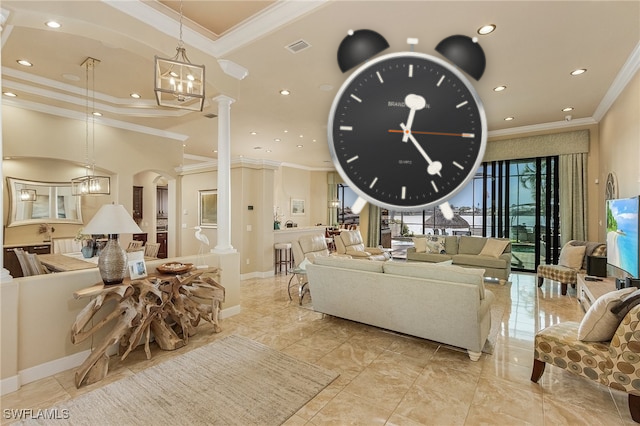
12h23m15s
